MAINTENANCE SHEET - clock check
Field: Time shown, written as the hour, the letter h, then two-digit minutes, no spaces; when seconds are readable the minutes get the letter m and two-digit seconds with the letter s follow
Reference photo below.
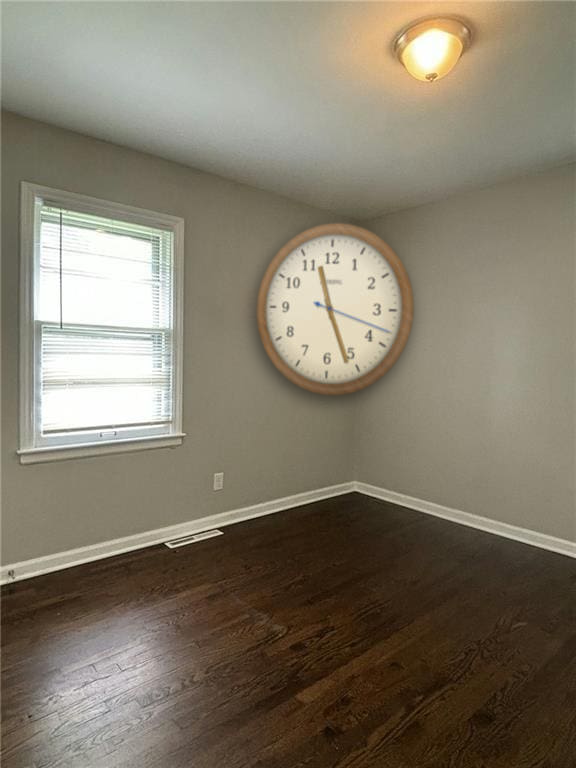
11h26m18s
